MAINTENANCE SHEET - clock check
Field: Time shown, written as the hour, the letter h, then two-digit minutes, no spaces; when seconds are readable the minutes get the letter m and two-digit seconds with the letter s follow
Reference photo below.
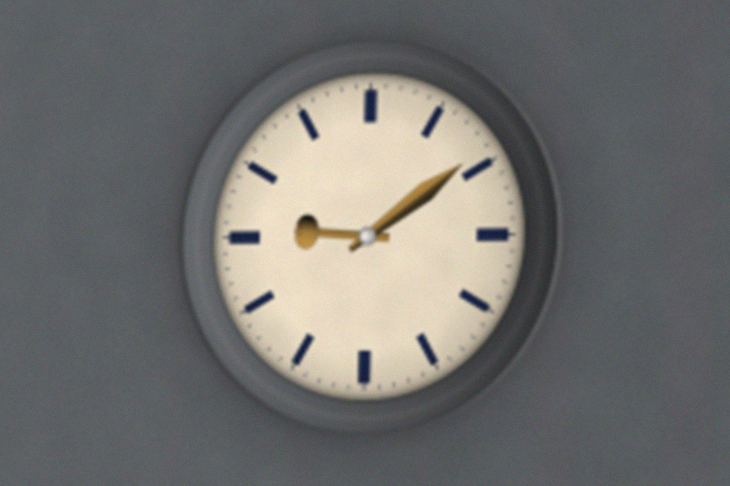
9h09
